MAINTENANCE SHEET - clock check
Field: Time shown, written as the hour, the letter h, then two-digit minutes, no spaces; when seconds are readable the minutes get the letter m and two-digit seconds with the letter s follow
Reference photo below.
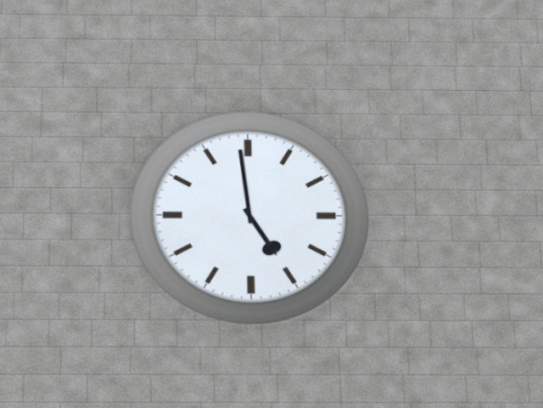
4h59
